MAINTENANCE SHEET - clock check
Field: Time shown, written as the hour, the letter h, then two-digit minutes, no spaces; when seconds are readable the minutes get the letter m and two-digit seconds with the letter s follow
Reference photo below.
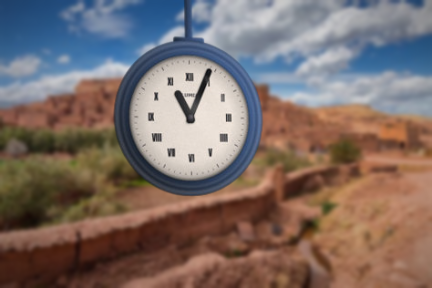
11h04
